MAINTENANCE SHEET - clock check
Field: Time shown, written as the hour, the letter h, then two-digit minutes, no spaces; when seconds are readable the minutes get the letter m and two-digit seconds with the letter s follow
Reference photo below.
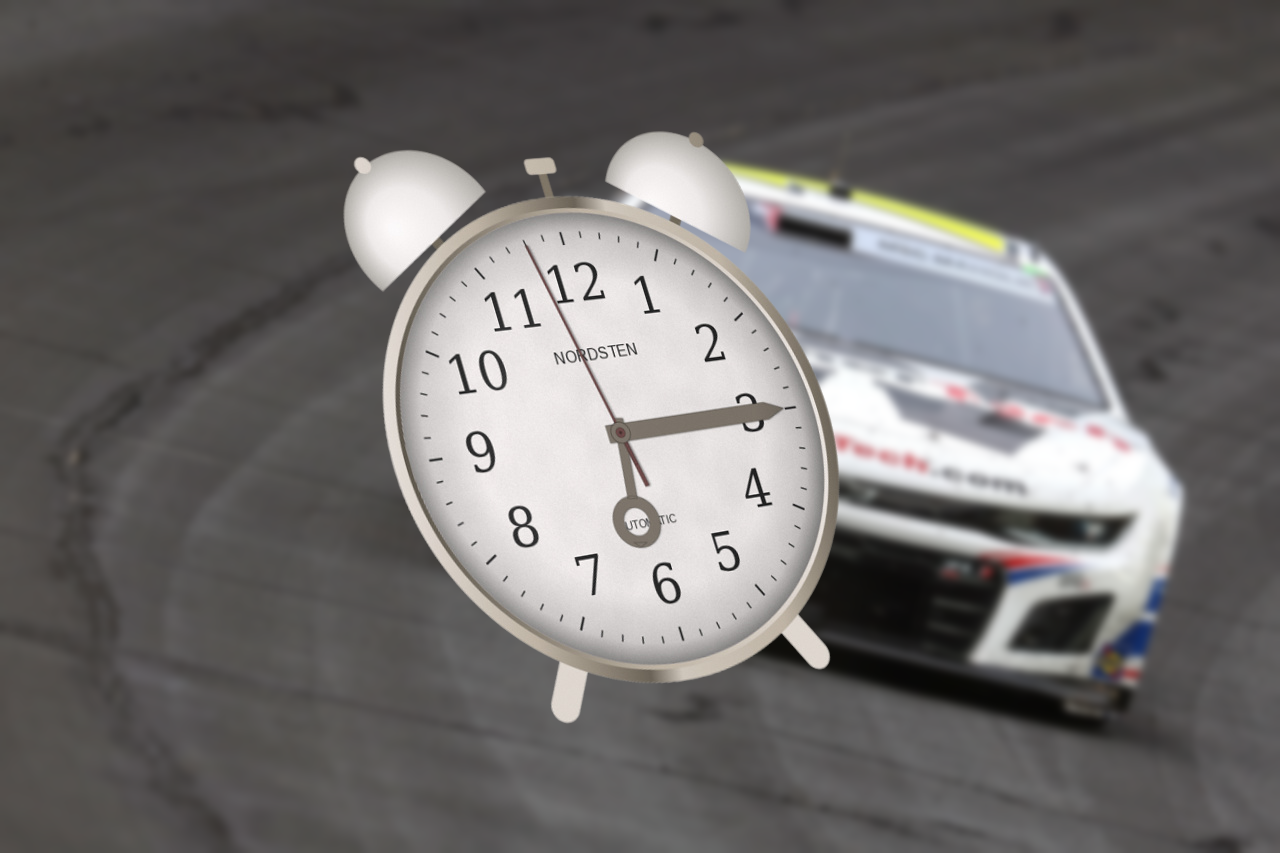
6h14m58s
